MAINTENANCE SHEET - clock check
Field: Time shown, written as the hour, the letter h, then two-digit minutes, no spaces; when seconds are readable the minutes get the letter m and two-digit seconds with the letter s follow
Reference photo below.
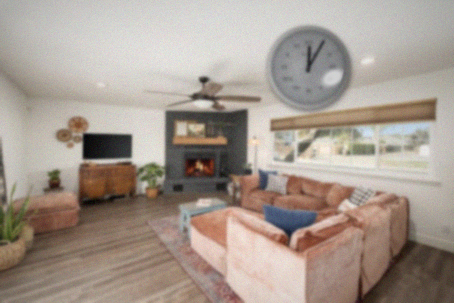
12h05
